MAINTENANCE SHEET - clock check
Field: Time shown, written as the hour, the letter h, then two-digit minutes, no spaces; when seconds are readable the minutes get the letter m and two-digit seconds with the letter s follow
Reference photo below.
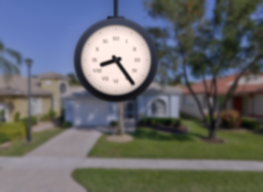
8h24
